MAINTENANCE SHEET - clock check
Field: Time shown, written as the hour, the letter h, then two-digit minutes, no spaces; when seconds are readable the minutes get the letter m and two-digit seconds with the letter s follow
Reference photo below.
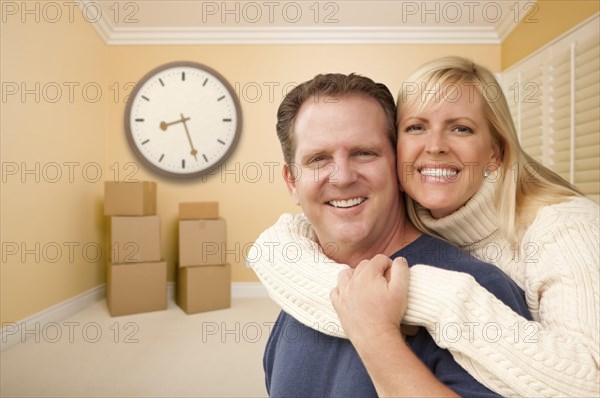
8h27
